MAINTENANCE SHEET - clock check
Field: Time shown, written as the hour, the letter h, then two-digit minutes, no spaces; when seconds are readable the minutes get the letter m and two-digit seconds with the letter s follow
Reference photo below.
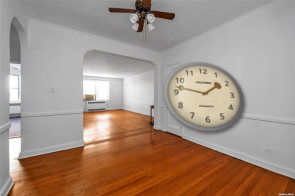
1h47
